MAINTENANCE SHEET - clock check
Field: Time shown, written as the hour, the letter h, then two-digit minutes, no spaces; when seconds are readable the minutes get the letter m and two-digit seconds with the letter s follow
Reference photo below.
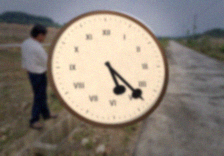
5h23
